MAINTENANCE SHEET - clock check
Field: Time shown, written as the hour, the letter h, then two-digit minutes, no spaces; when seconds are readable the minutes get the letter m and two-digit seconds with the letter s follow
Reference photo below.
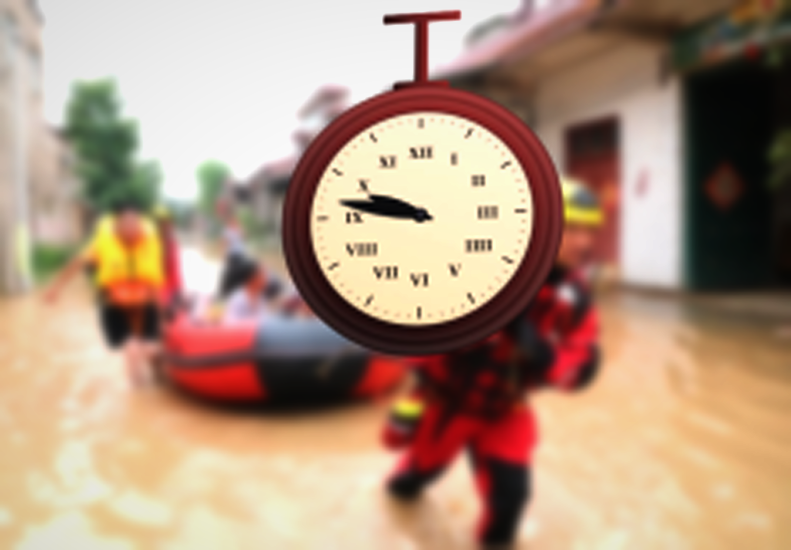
9h47
